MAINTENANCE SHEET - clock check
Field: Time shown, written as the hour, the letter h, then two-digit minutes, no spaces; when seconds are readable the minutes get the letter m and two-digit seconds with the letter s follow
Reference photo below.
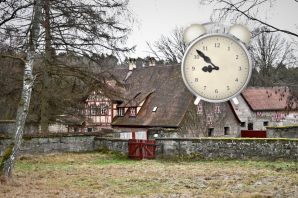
8h52
